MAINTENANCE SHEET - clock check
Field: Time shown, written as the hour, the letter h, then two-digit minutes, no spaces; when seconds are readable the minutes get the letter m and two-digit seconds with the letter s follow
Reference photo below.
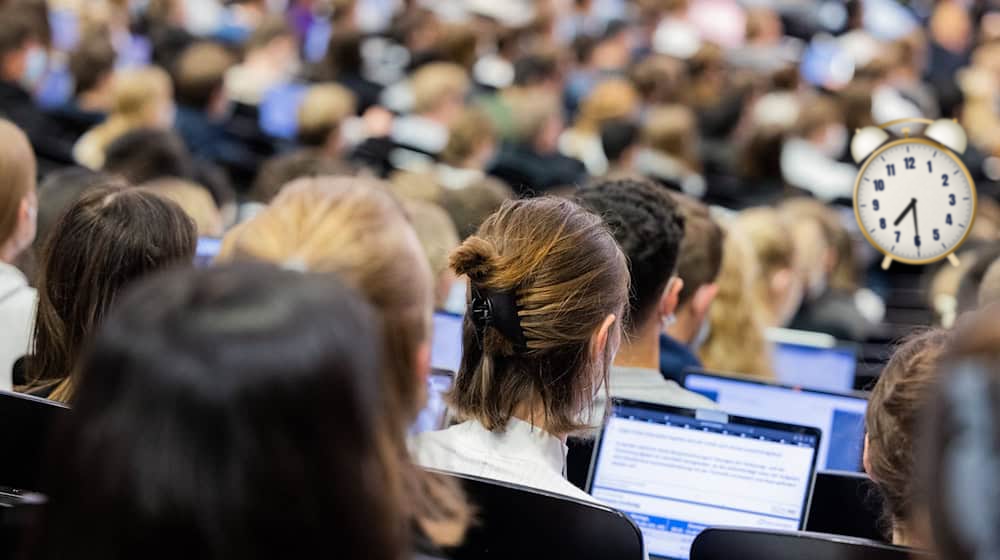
7h30
